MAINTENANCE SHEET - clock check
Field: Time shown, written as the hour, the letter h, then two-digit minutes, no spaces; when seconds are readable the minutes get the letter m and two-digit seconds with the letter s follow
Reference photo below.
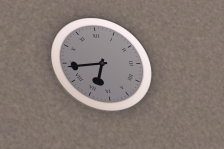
6h44
